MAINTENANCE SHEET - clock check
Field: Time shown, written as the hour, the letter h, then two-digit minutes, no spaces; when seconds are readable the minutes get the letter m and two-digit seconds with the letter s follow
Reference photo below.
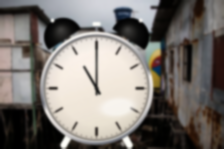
11h00
